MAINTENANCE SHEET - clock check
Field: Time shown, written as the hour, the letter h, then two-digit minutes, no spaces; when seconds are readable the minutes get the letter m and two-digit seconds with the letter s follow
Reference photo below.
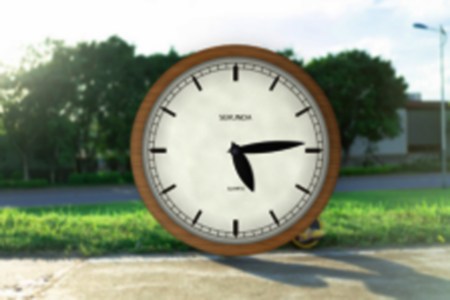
5h14
